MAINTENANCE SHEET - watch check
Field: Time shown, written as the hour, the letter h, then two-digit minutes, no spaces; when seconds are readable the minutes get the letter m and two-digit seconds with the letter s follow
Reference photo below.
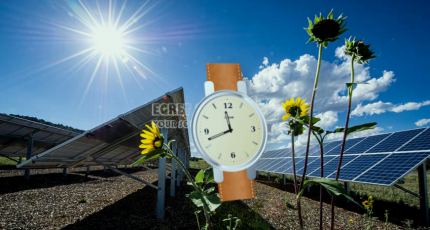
11h42
